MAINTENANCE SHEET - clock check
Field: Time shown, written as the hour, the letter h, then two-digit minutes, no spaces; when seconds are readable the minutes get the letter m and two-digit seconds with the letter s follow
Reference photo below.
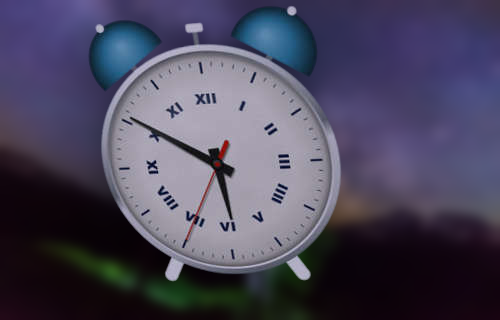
5h50m35s
